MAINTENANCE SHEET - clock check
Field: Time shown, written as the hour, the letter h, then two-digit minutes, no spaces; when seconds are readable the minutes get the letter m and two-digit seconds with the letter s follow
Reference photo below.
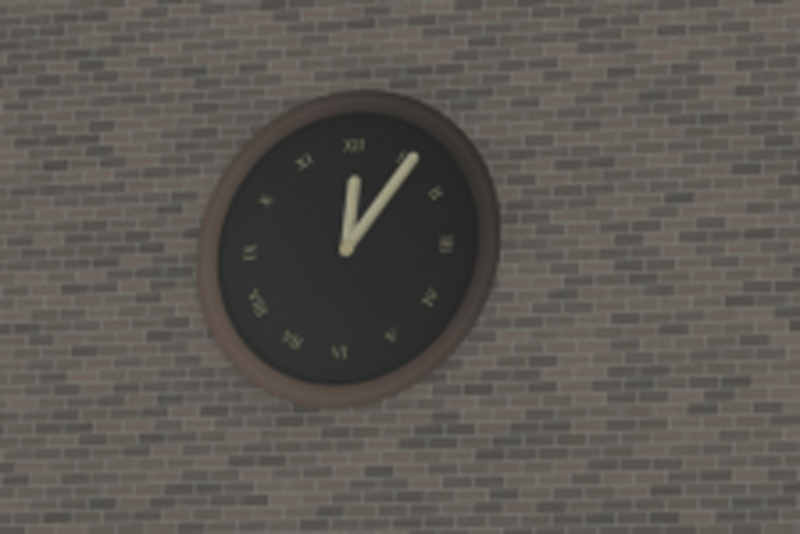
12h06
